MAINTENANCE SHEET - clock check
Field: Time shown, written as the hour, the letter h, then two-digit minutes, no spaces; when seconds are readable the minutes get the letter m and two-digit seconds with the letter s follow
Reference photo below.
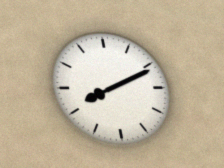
8h11
